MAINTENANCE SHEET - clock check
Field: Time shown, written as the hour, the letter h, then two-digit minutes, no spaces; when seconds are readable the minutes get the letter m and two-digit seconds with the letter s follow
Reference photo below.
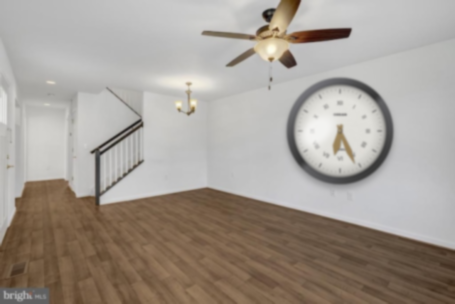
6h26
